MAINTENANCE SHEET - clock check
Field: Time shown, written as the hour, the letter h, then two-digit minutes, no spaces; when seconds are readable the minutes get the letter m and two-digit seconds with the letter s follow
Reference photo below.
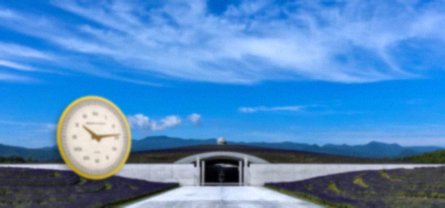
10h14
